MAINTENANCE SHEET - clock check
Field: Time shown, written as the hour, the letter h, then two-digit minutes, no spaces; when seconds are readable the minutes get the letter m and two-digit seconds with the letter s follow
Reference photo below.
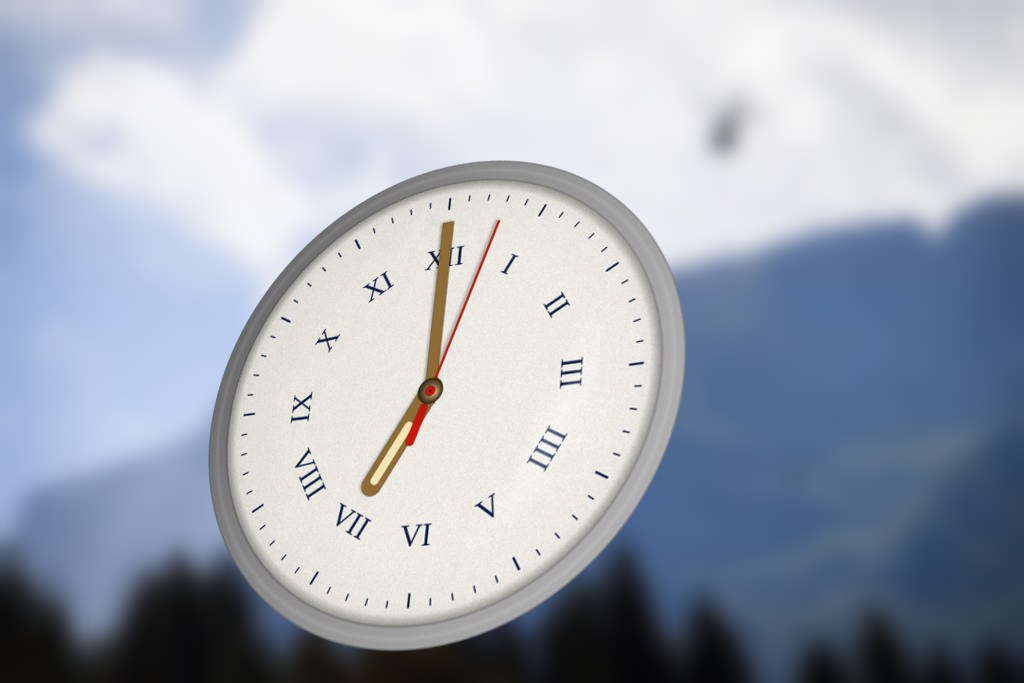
7h00m03s
